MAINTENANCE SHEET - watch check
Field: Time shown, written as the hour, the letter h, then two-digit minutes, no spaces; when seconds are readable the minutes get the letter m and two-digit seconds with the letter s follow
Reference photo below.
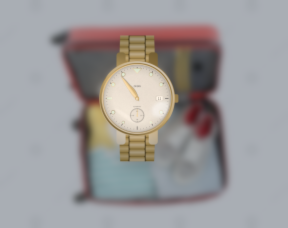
10h54
